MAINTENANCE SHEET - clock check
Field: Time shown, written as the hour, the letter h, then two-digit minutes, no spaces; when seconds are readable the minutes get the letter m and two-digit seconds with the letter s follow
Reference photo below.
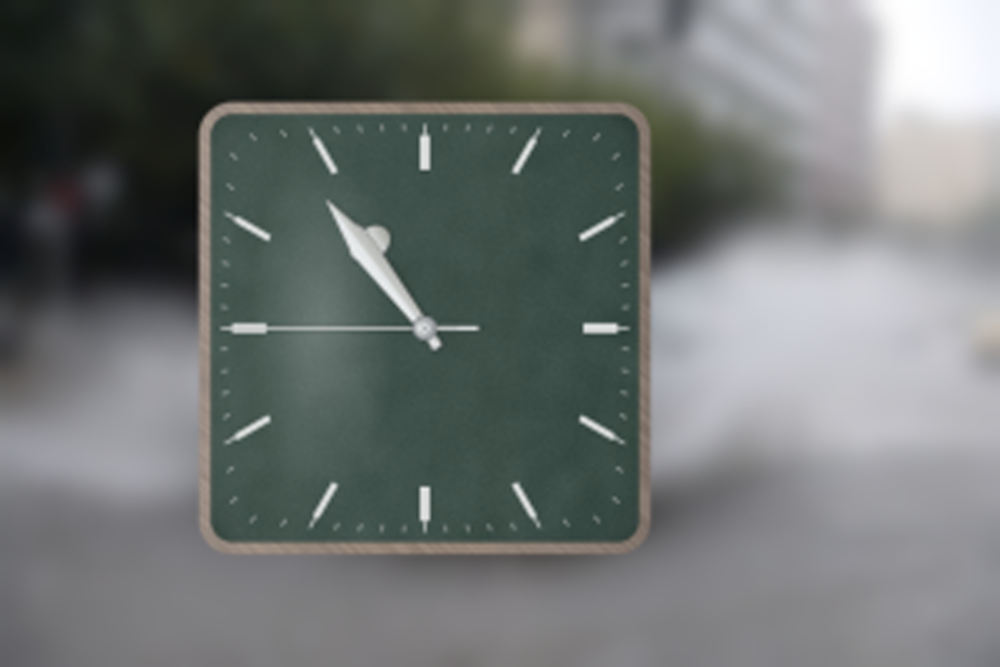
10h53m45s
